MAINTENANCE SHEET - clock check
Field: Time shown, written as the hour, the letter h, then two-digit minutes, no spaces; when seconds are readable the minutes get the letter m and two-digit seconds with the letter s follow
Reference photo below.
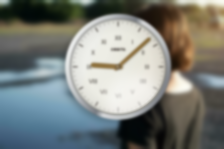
9h08
